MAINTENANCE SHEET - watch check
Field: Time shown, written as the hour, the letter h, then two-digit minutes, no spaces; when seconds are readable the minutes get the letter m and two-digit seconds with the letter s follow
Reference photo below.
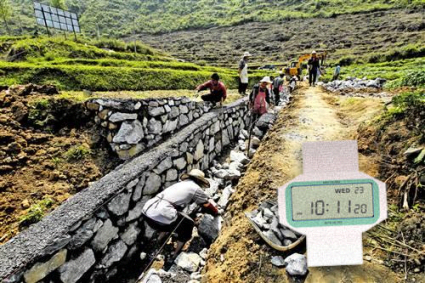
10h11m20s
